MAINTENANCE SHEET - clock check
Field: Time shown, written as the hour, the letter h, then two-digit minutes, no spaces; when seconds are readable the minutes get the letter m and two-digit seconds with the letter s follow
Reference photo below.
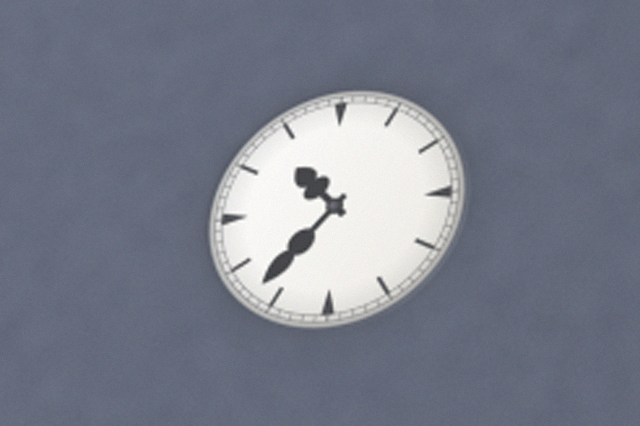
10h37
